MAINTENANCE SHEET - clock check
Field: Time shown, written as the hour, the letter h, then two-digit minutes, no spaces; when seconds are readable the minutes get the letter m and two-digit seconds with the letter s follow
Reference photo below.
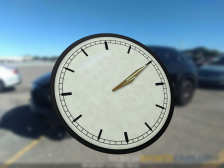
2h10
